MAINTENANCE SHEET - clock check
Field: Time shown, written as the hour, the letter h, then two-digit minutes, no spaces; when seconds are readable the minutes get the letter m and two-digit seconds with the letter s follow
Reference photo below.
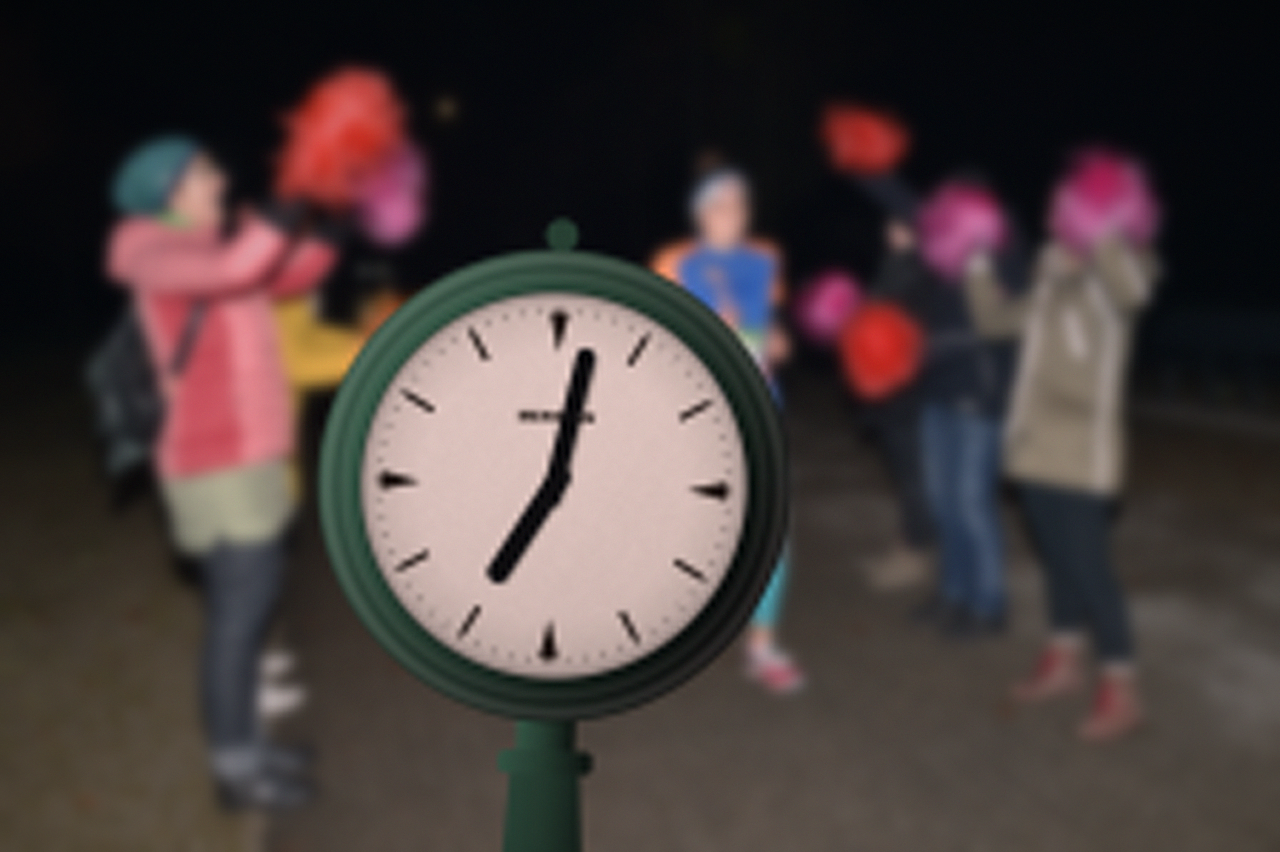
7h02
